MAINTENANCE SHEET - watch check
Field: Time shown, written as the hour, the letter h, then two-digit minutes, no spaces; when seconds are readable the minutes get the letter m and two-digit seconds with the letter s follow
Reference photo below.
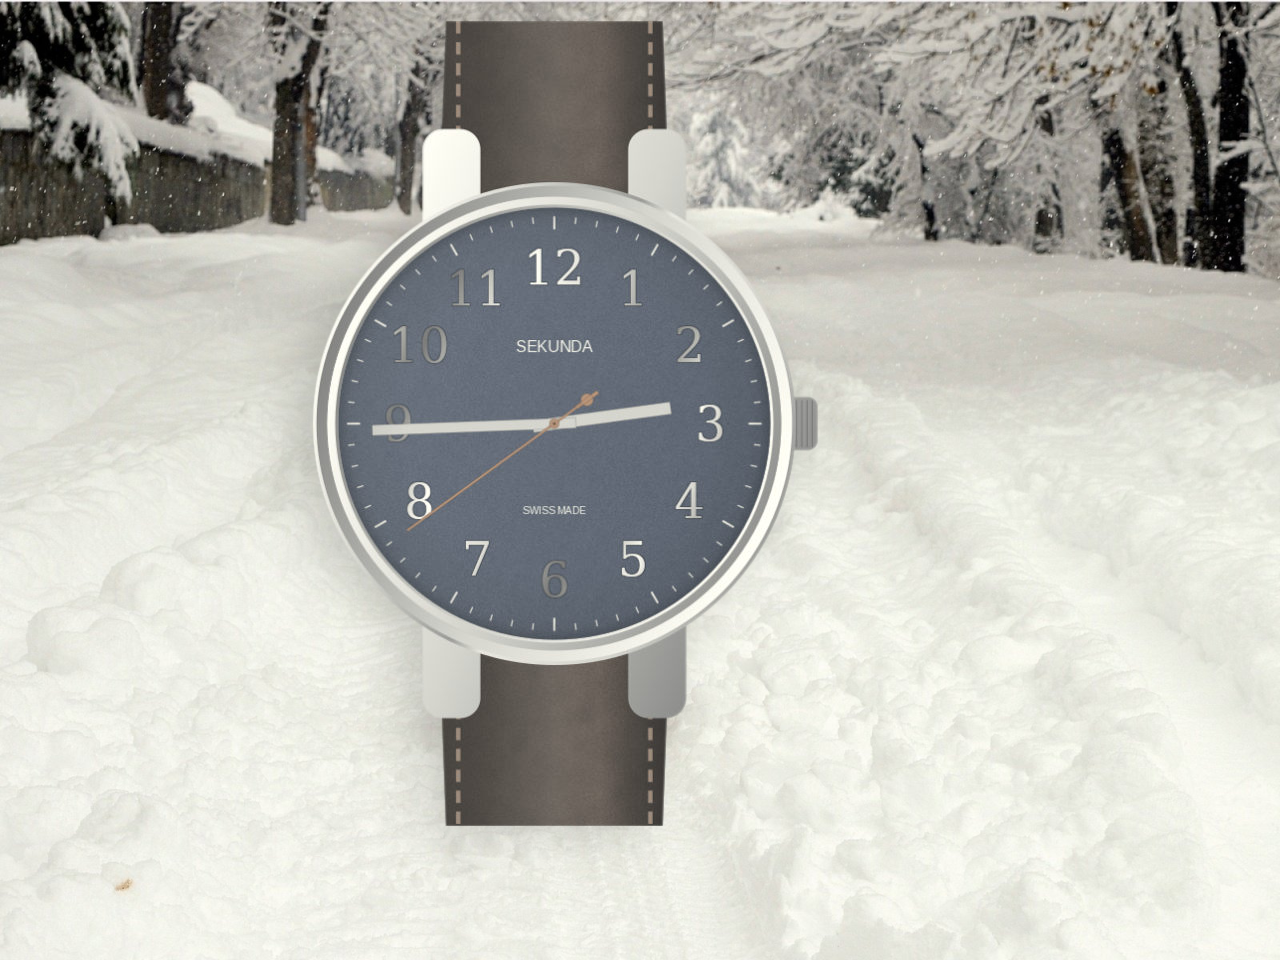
2h44m39s
